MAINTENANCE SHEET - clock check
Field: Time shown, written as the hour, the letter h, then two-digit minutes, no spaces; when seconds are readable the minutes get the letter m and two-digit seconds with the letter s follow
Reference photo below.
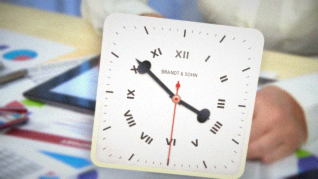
3h51m30s
